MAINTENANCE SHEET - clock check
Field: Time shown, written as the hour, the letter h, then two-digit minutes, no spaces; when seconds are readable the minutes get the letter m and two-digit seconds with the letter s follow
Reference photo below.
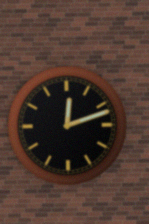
12h12
